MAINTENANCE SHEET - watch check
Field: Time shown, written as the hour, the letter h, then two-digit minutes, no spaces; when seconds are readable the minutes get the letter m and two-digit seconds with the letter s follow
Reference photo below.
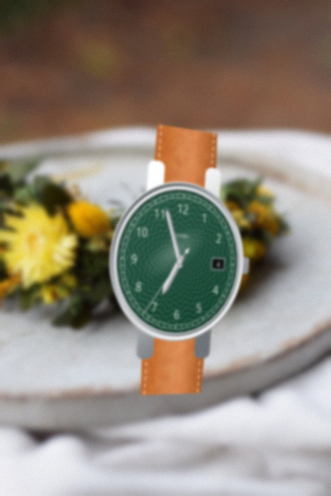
6h56m36s
